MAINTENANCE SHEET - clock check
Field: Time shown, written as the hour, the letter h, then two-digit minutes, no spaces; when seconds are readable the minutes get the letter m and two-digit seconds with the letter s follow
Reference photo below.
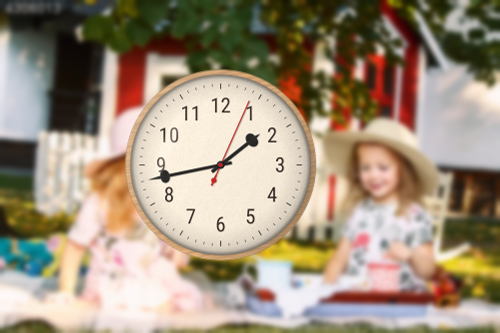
1h43m04s
